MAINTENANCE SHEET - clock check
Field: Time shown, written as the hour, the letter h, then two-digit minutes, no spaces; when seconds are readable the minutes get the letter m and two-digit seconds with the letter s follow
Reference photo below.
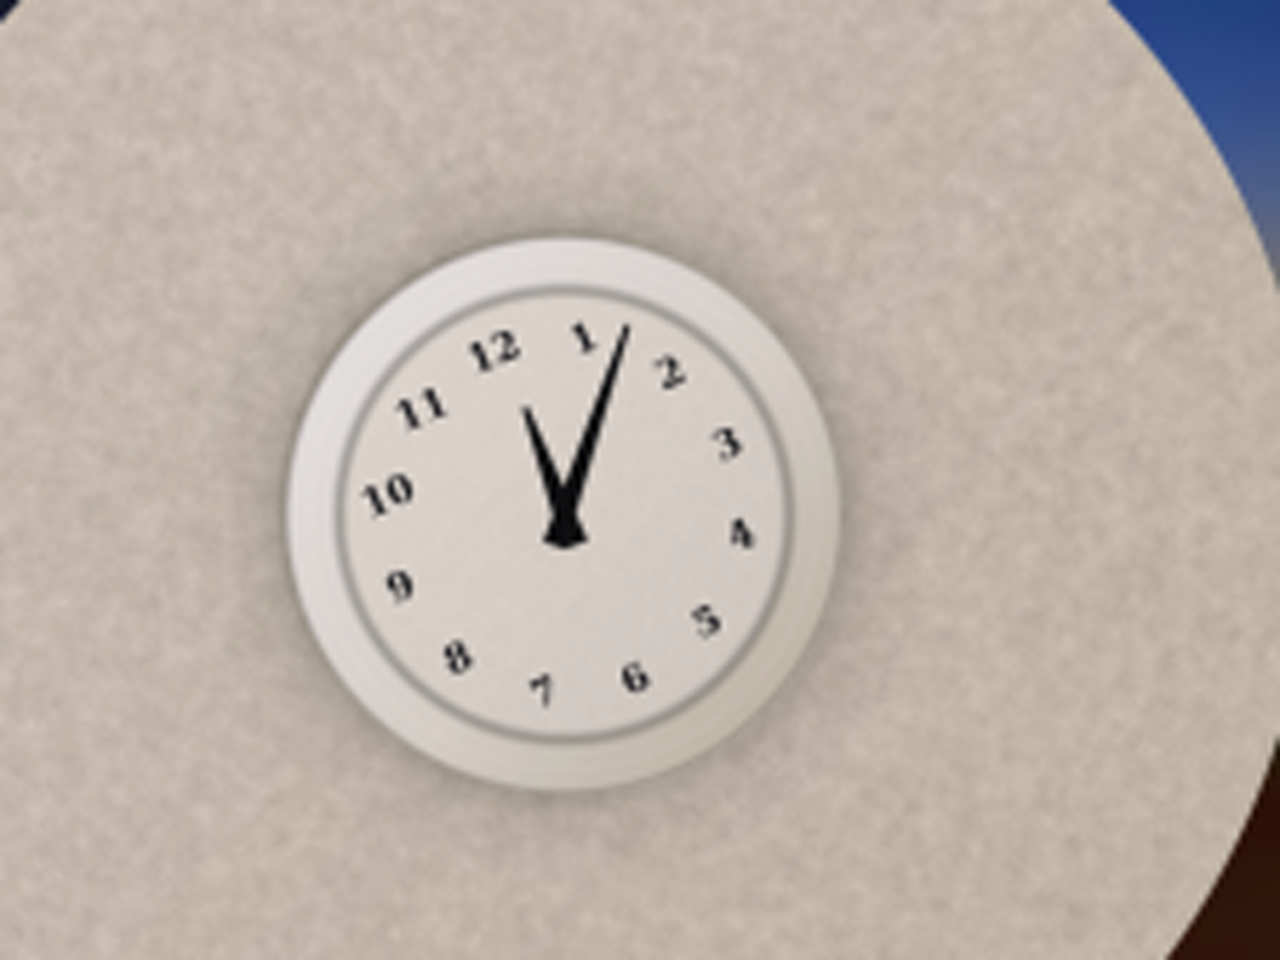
12h07
